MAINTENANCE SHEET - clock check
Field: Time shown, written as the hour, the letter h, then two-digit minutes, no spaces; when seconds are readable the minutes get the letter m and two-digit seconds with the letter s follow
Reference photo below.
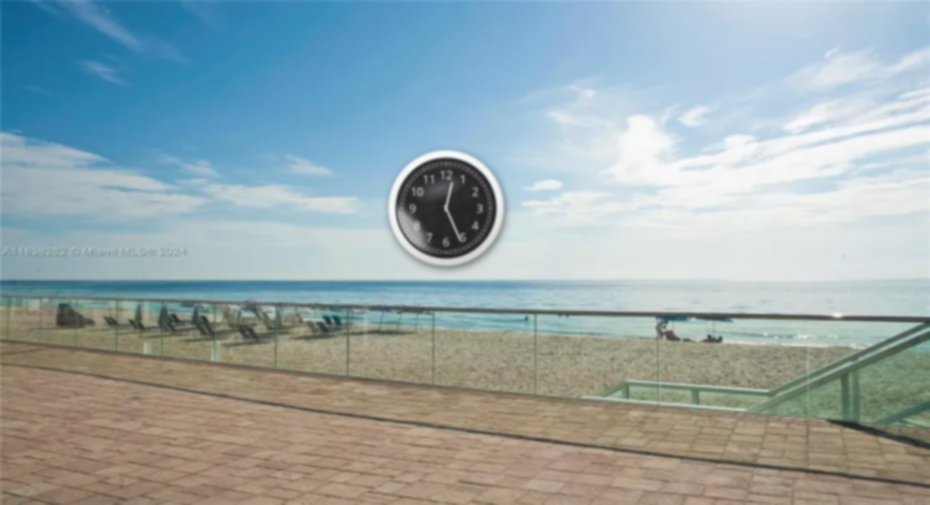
12h26
